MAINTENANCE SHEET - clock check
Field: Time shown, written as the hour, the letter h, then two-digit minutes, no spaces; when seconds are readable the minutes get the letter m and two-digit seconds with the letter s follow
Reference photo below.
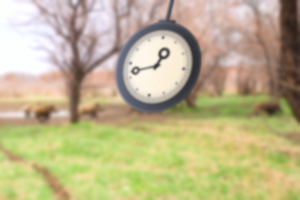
12h42
